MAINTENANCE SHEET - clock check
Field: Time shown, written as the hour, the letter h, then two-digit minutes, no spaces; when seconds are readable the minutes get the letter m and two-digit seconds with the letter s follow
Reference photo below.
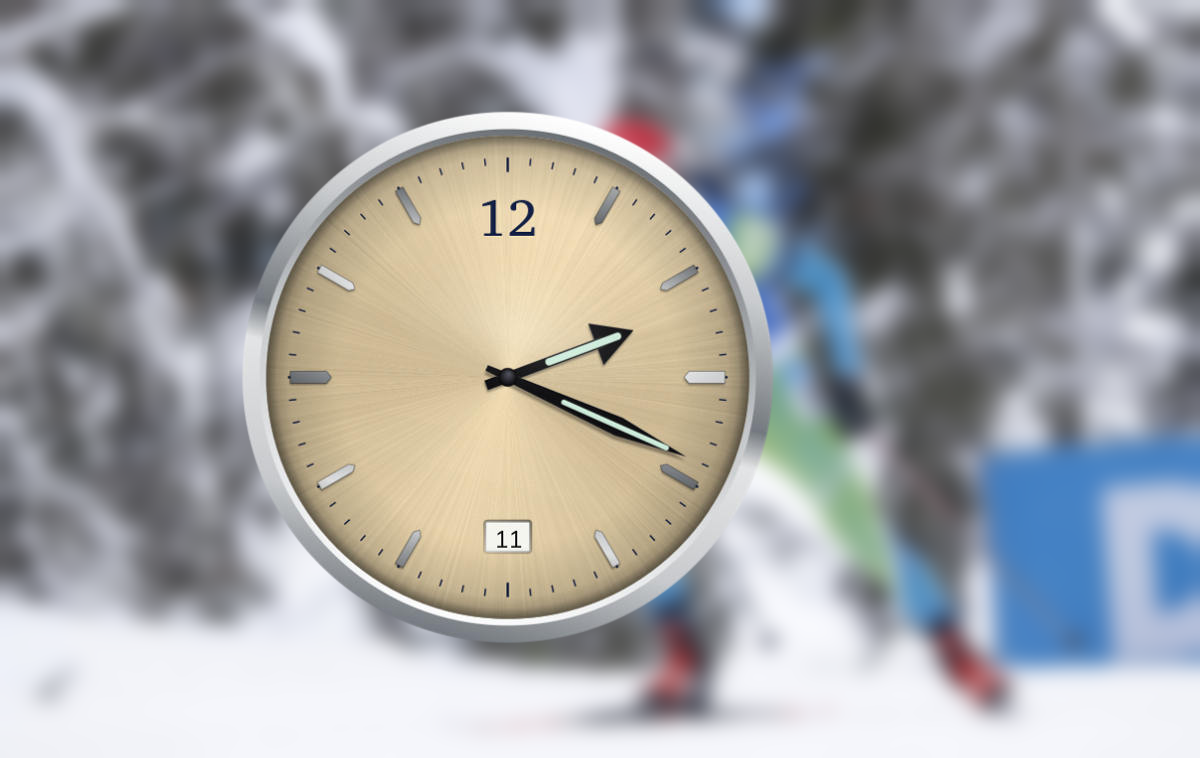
2h19
